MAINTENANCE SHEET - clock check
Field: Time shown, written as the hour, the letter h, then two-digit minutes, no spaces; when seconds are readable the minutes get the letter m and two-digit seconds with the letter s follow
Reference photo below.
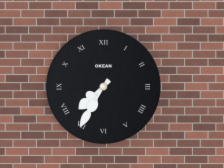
7h35
